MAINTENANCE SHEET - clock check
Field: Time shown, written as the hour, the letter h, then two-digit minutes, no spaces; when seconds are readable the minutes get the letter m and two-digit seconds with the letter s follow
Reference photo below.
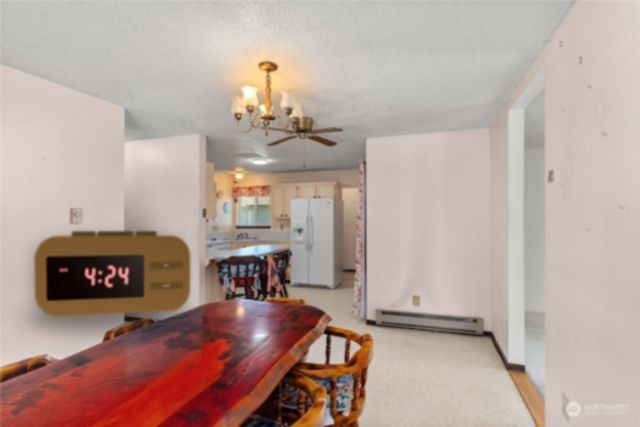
4h24
